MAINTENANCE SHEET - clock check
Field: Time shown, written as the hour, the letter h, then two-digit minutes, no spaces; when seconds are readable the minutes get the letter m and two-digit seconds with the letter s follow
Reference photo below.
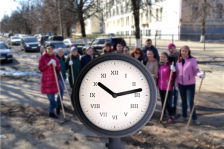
10h13
